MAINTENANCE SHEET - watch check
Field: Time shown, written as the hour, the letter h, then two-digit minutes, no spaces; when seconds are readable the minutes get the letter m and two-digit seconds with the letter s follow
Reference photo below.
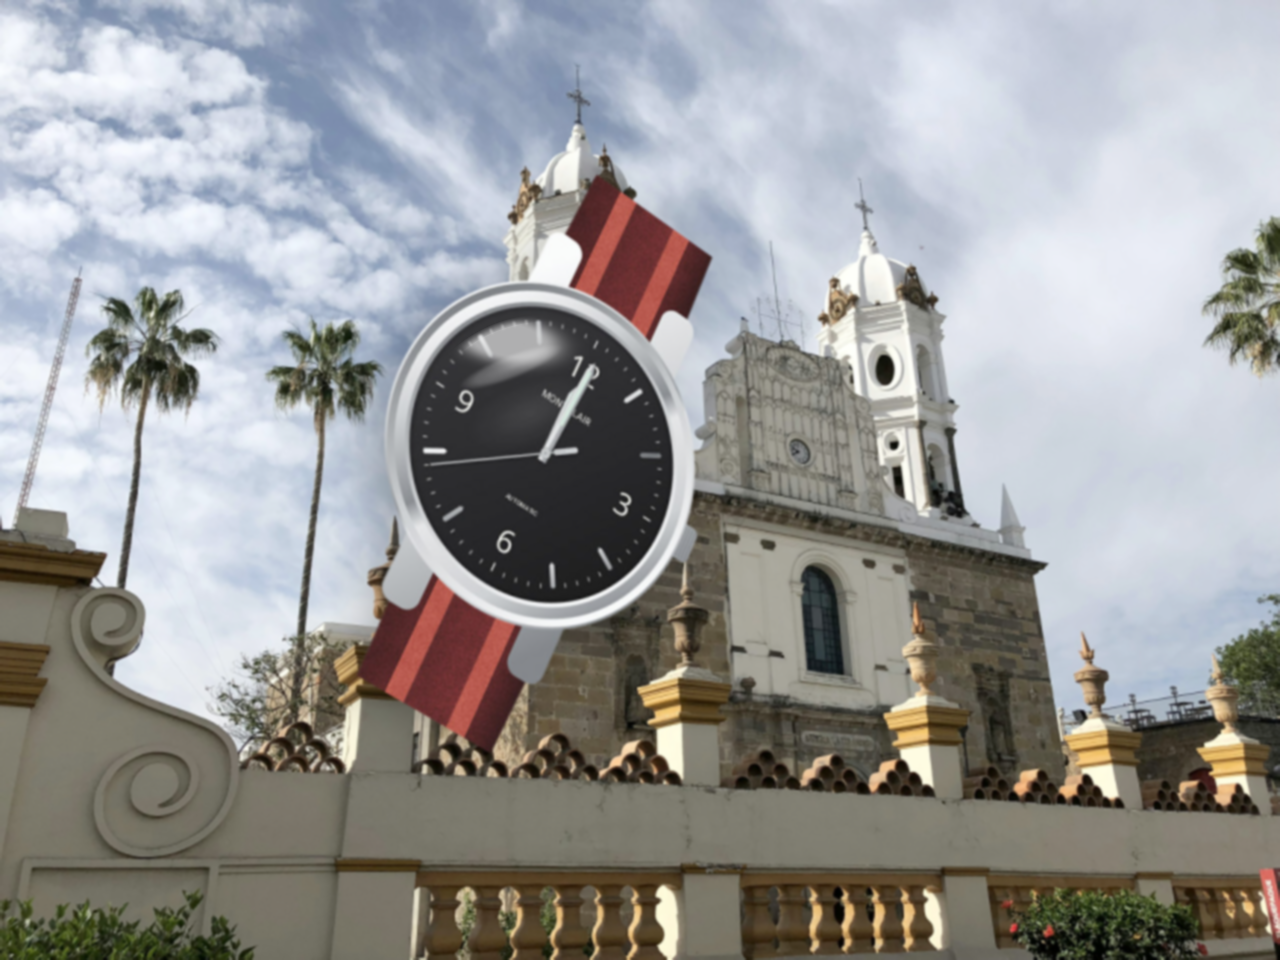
12h00m39s
